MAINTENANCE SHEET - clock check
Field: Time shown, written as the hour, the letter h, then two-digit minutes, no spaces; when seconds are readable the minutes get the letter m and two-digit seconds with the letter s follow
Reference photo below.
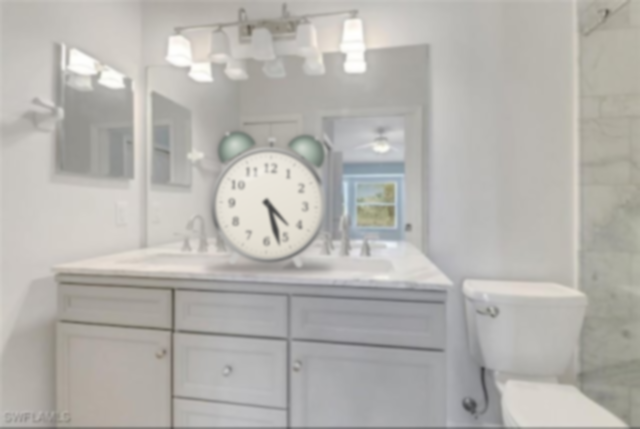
4h27
